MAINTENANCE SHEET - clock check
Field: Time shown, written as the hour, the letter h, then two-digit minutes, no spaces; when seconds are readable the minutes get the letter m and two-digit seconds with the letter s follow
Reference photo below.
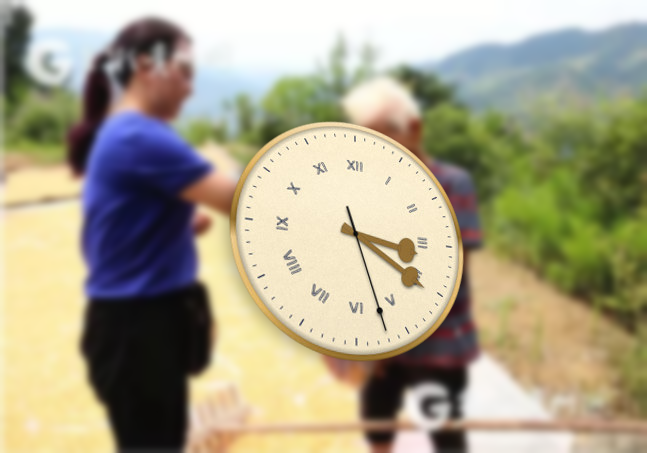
3h20m27s
